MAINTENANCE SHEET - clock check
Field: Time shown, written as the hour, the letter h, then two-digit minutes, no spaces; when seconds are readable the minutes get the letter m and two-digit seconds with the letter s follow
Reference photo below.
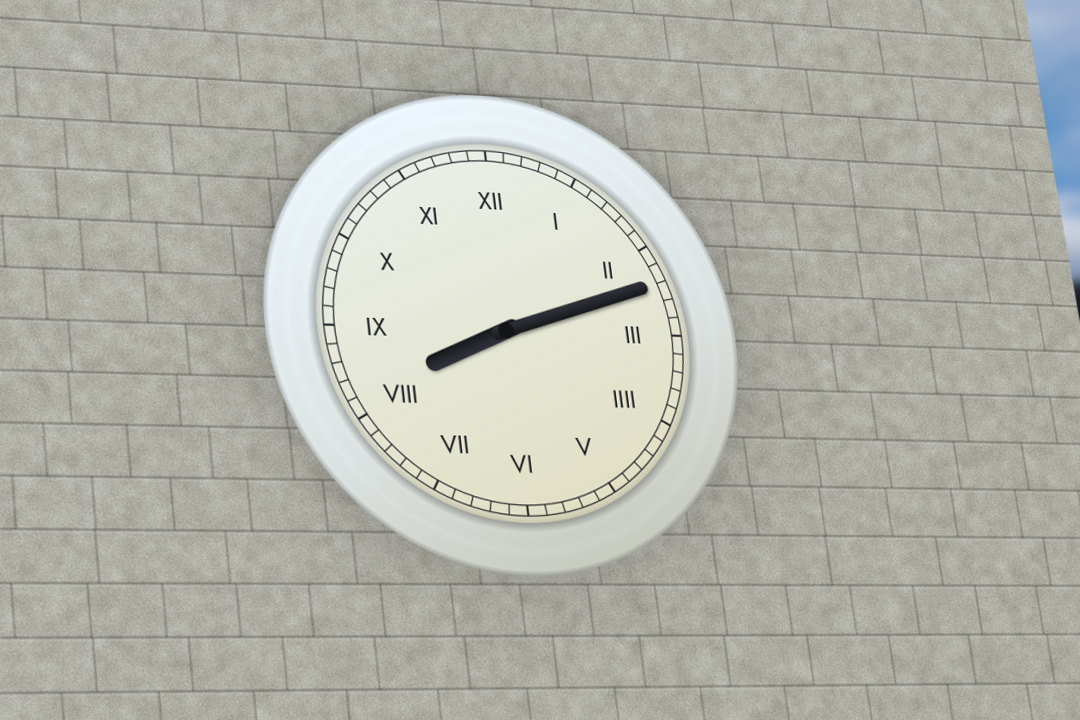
8h12
